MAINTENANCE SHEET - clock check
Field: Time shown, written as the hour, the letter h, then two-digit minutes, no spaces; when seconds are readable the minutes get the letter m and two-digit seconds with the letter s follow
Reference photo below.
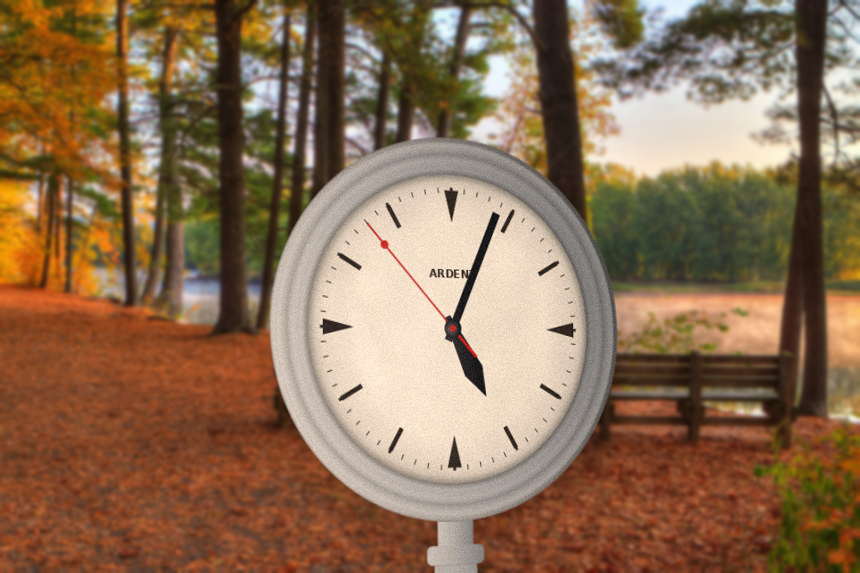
5h03m53s
